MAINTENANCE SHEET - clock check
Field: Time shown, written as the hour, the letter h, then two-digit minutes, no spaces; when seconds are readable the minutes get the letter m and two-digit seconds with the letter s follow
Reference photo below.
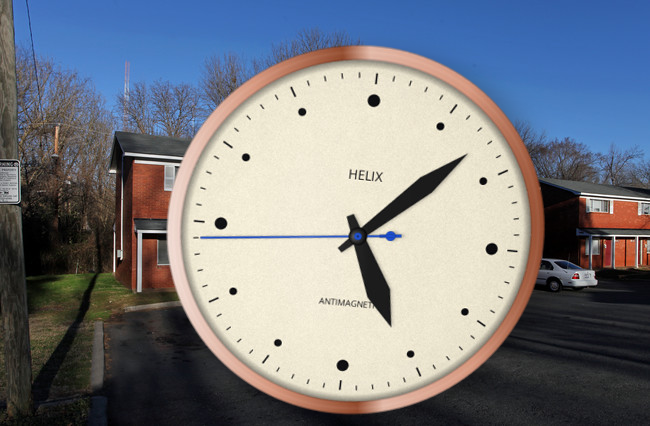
5h07m44s
